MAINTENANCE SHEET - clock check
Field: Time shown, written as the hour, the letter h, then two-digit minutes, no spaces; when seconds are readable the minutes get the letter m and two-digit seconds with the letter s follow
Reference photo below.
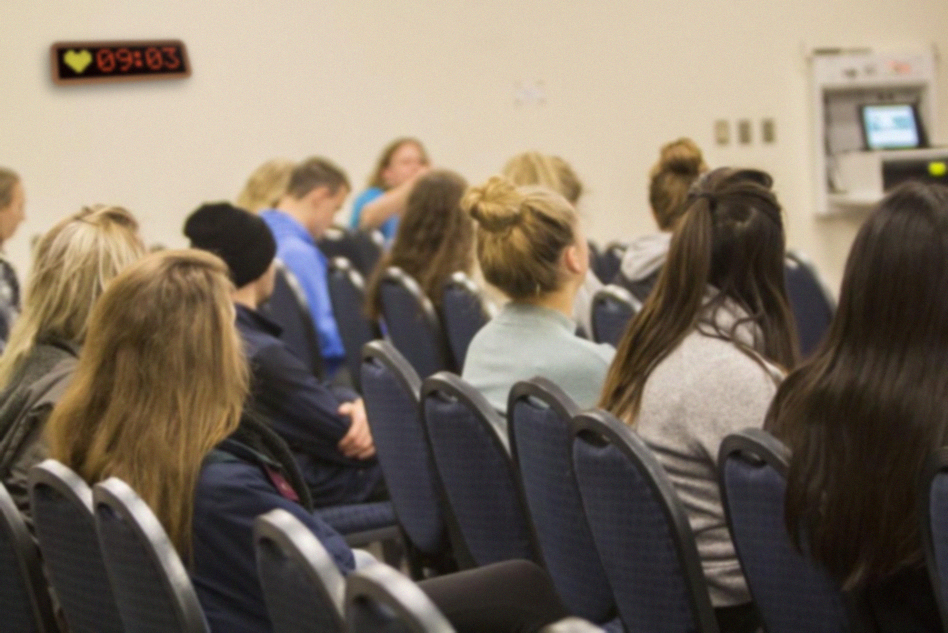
9h03
